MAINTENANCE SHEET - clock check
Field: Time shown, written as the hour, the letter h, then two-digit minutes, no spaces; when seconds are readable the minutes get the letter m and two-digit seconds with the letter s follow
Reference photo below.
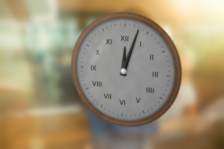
12h03
